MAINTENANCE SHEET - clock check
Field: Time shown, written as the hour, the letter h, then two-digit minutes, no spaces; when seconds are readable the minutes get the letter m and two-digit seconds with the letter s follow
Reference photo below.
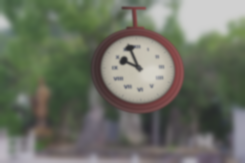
9h57
